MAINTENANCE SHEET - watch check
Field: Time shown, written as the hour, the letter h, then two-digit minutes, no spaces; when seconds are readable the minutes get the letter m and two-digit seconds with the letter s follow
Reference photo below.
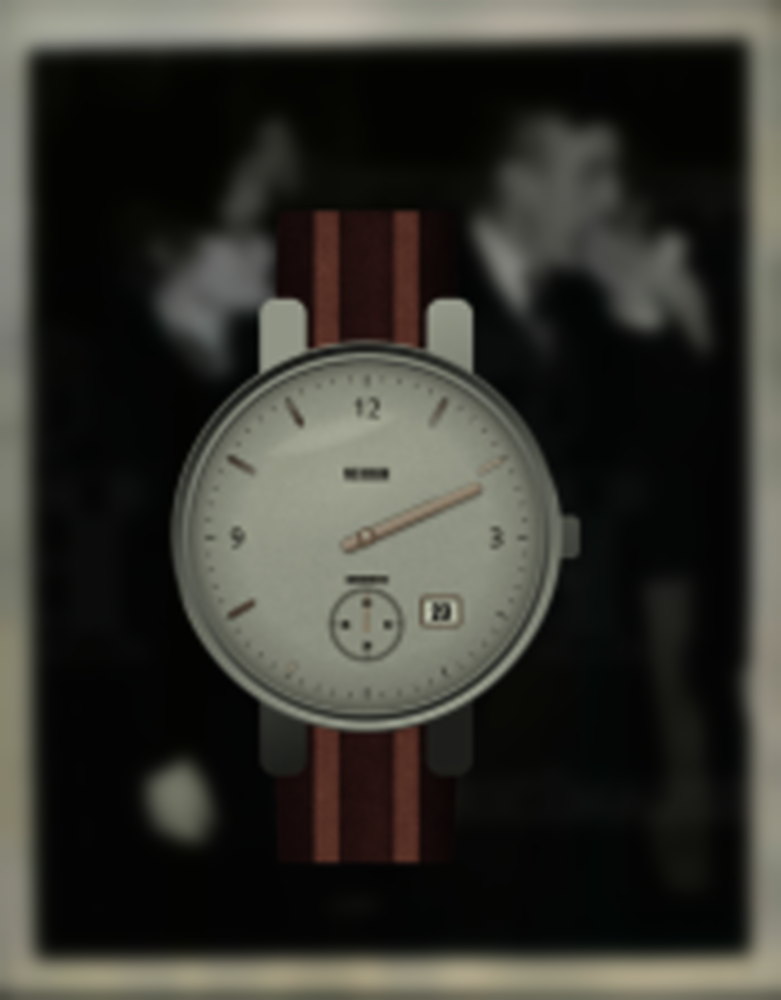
2h11
